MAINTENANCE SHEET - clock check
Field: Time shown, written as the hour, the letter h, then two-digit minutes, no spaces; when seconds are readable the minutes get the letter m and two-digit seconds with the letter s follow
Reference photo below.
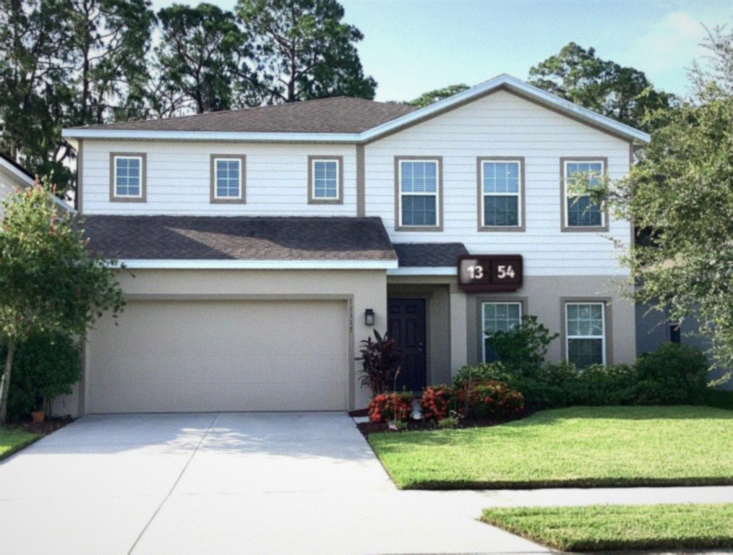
13h54
